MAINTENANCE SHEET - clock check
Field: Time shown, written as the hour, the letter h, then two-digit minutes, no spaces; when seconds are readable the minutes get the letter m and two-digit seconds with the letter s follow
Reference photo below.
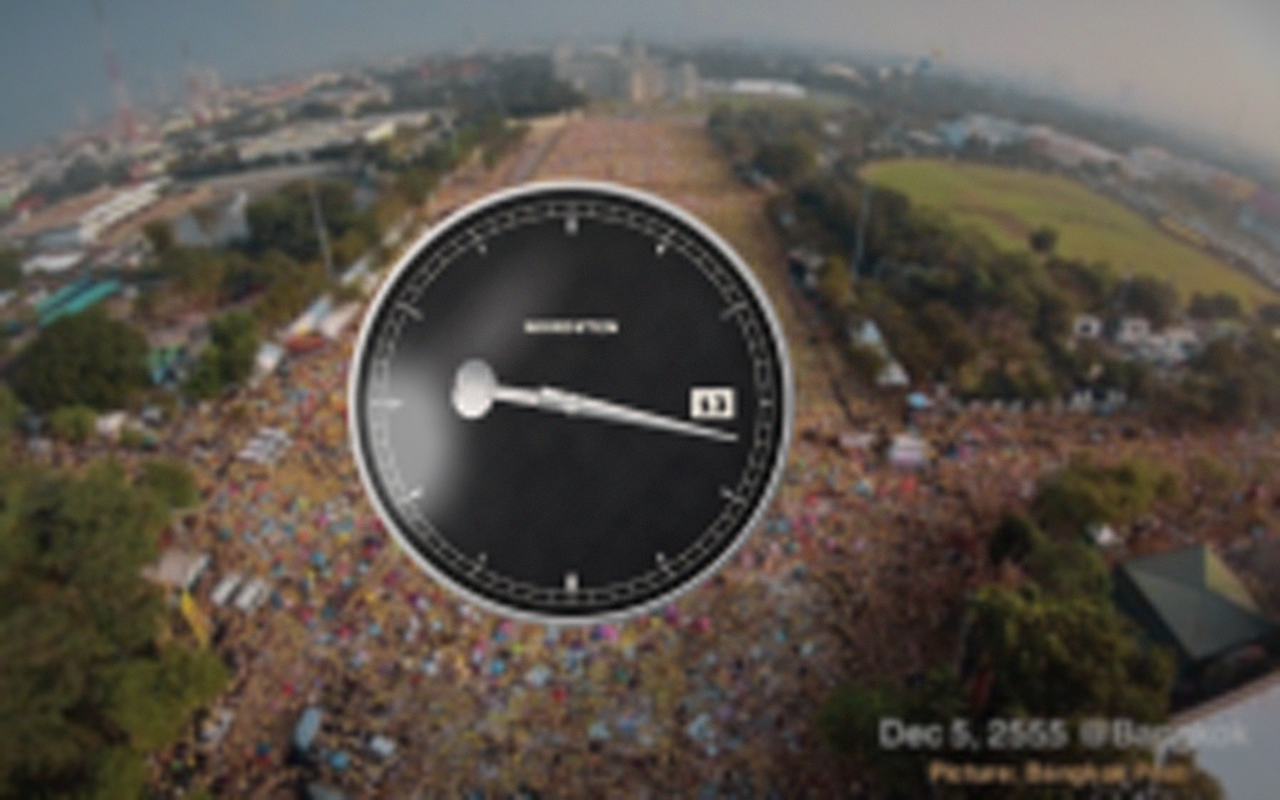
9h17
